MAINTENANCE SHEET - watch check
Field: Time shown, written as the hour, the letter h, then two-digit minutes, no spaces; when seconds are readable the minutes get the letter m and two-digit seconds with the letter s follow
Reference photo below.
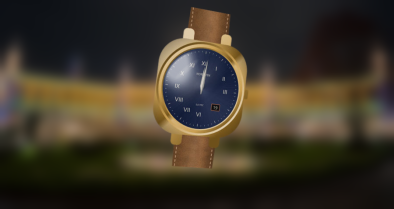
12h01
